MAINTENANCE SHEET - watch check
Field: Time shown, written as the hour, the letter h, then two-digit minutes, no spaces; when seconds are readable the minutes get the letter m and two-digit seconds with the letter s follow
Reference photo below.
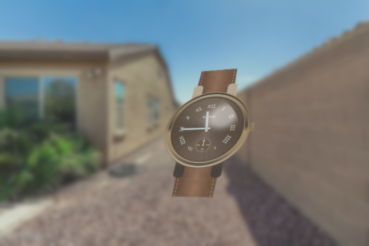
11h45
